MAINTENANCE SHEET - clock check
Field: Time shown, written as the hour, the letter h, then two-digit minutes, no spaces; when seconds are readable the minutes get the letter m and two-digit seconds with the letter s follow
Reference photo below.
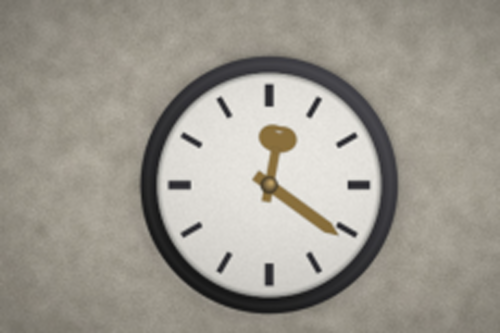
12h21
